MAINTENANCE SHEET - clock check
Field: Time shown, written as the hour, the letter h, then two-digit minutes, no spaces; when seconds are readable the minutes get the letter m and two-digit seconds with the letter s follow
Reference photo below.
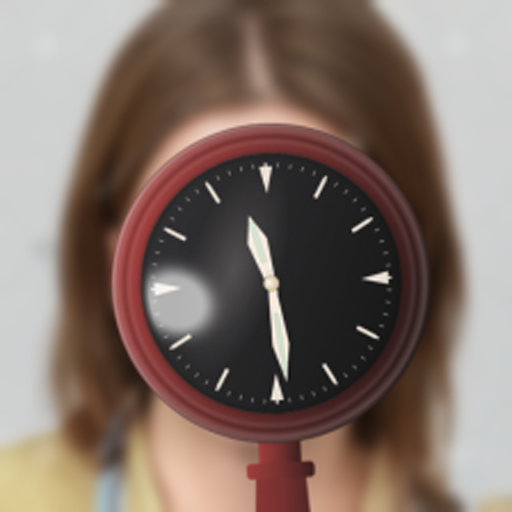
11h29
